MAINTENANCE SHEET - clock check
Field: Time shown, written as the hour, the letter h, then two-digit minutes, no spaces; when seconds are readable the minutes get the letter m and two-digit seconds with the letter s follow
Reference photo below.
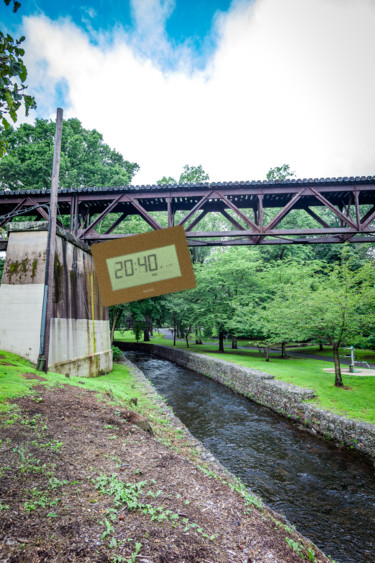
20h40
